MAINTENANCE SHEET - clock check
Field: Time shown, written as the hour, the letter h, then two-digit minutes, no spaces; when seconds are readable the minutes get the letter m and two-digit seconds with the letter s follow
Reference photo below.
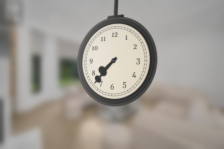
7h37
